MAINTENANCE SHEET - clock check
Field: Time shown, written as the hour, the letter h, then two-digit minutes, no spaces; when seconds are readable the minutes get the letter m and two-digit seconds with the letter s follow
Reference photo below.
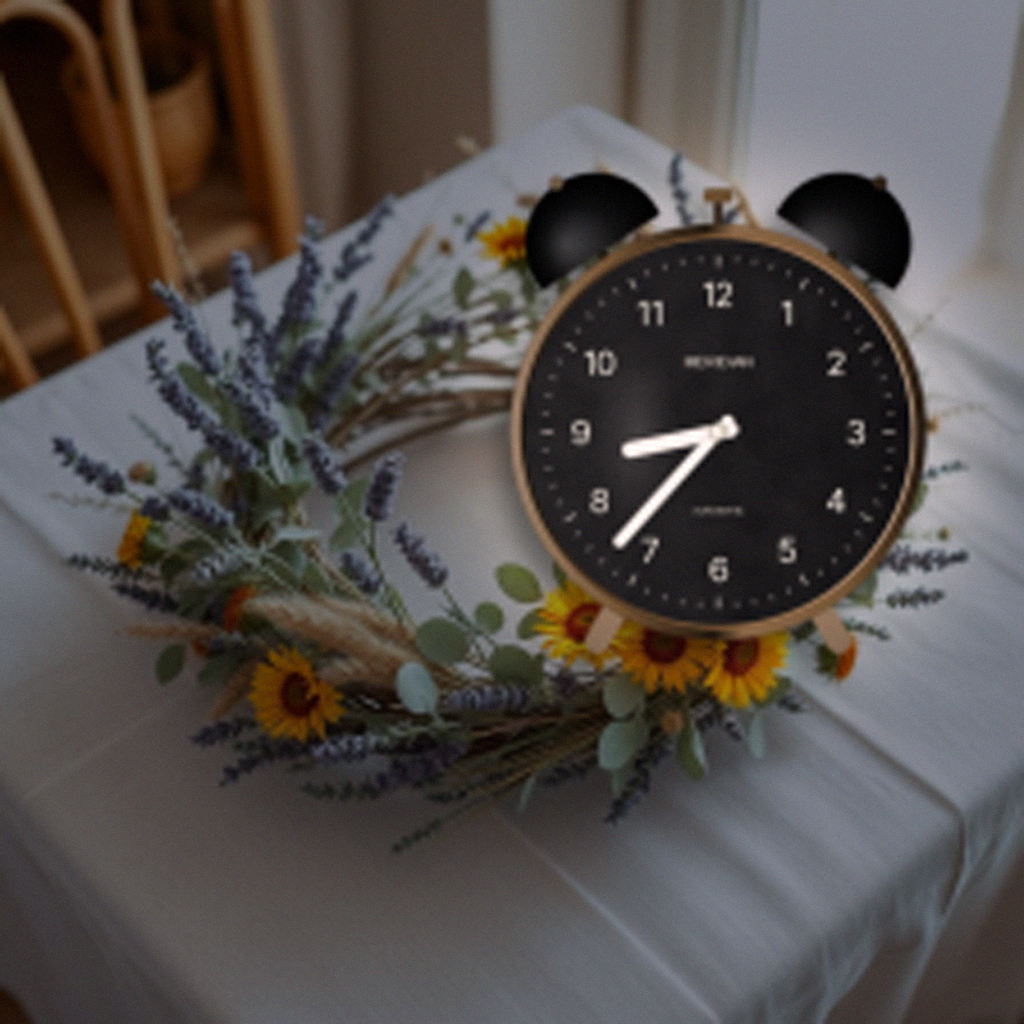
8h37
